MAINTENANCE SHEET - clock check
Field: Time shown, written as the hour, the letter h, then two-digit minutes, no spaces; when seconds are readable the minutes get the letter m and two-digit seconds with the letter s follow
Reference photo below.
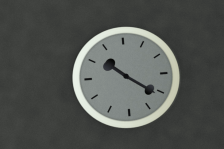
10h21
